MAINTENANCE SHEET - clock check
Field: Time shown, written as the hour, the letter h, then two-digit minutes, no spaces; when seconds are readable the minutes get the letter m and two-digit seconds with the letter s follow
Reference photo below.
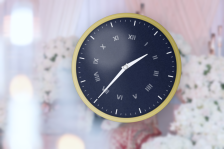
1h35
